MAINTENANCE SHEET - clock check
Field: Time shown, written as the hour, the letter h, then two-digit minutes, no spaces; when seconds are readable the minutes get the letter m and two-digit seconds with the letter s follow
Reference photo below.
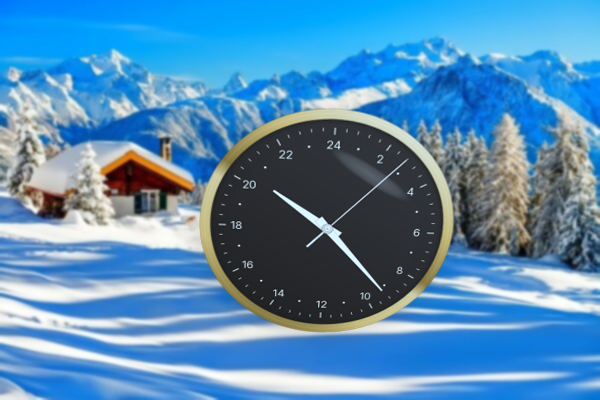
20h23m07s
